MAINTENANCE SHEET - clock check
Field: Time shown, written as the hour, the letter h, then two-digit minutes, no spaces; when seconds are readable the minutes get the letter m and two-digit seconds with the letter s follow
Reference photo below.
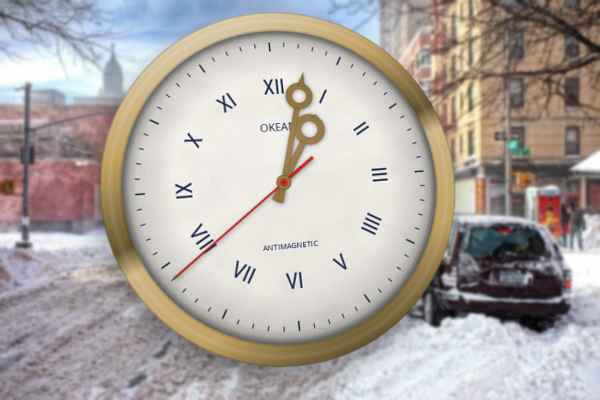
1h02m39s
